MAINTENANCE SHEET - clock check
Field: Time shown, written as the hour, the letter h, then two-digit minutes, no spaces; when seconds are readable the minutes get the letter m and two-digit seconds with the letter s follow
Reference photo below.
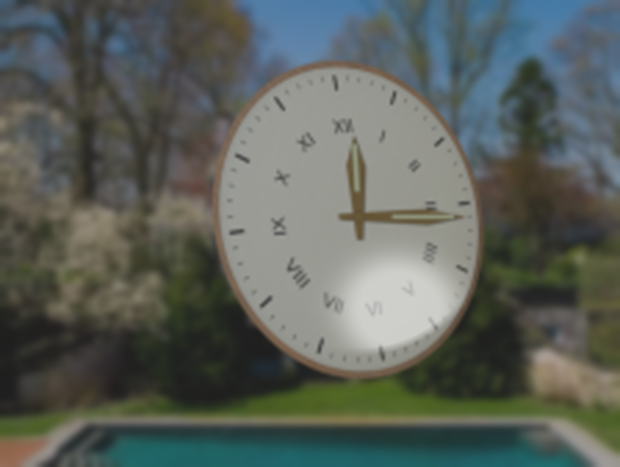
12h16
